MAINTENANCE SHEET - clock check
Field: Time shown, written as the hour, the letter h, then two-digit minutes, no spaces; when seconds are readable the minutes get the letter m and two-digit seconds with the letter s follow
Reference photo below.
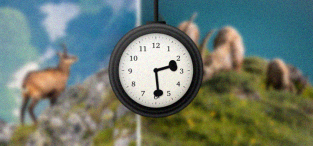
2h29
